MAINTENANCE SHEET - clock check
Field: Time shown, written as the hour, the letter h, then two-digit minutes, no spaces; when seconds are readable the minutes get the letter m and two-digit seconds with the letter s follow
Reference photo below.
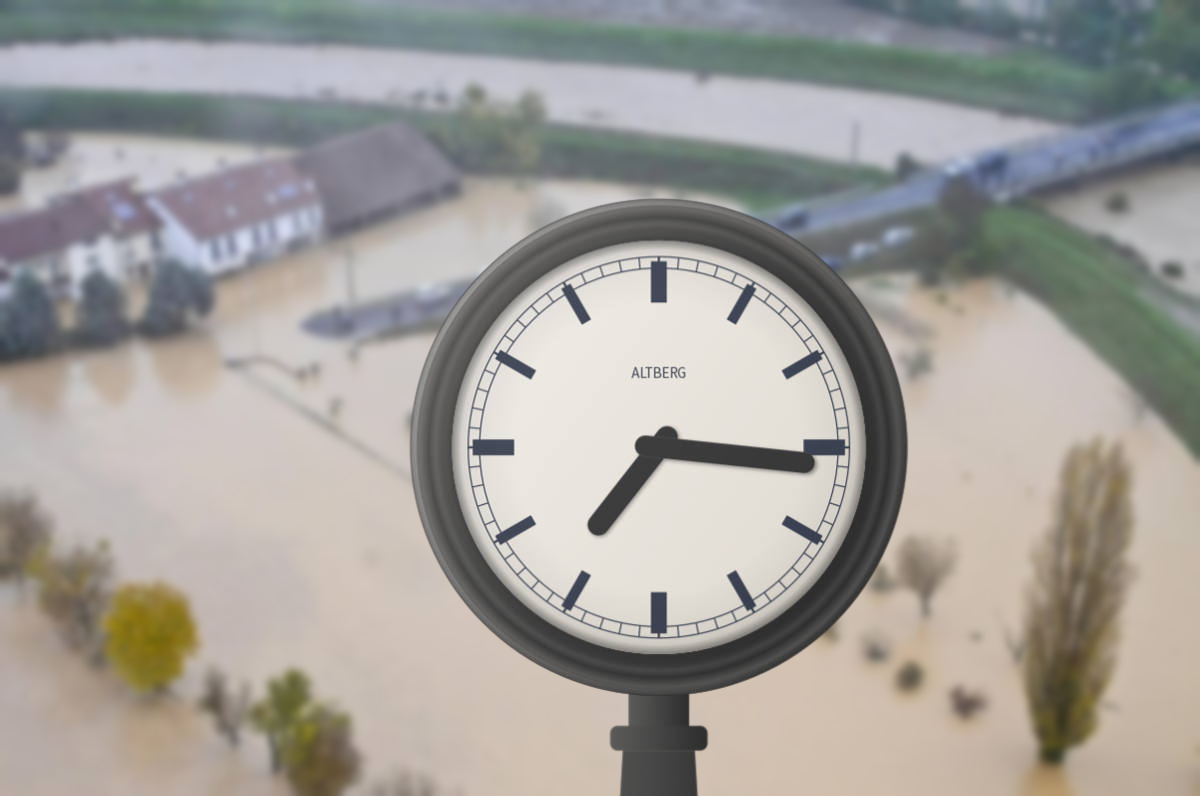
7h16
